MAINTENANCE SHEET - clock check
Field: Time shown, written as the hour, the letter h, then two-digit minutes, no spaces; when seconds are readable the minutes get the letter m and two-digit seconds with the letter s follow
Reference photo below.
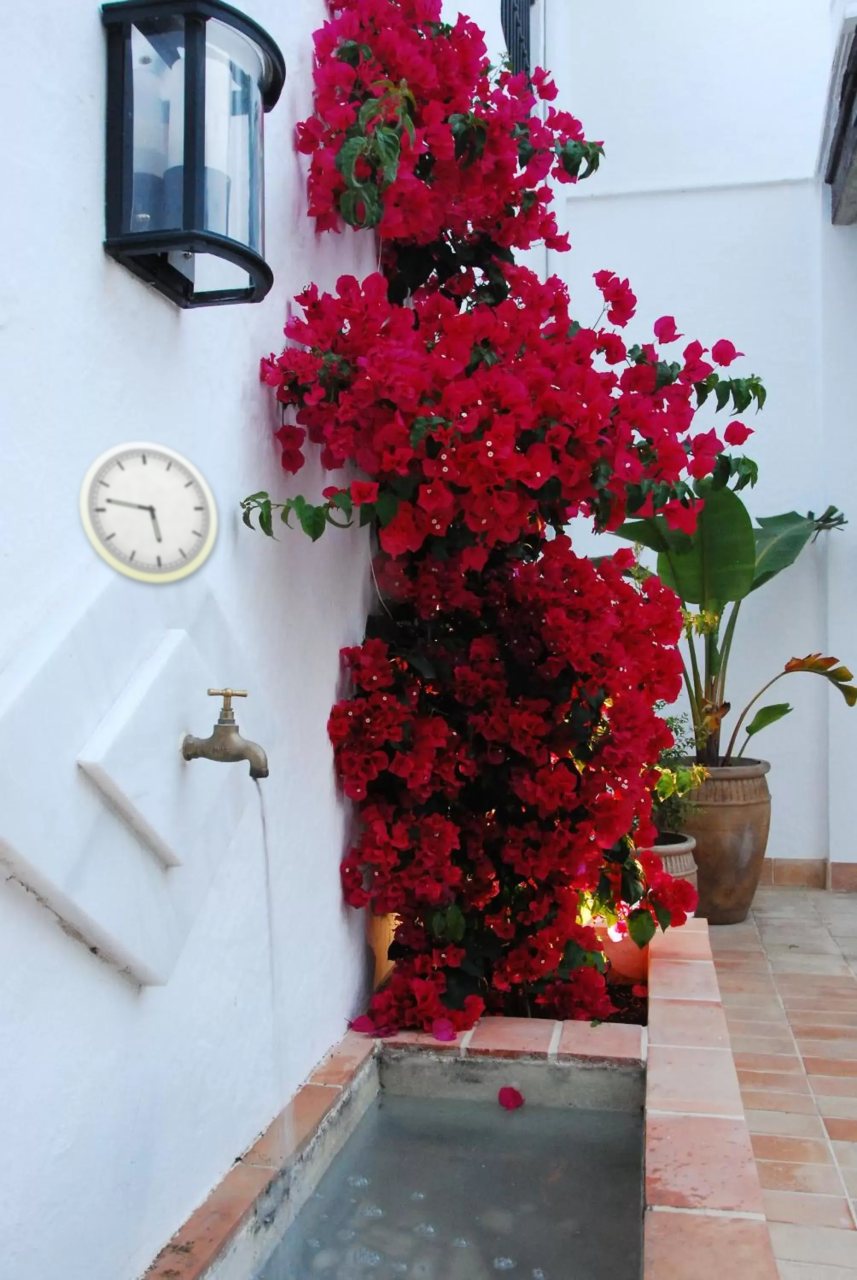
5h47
